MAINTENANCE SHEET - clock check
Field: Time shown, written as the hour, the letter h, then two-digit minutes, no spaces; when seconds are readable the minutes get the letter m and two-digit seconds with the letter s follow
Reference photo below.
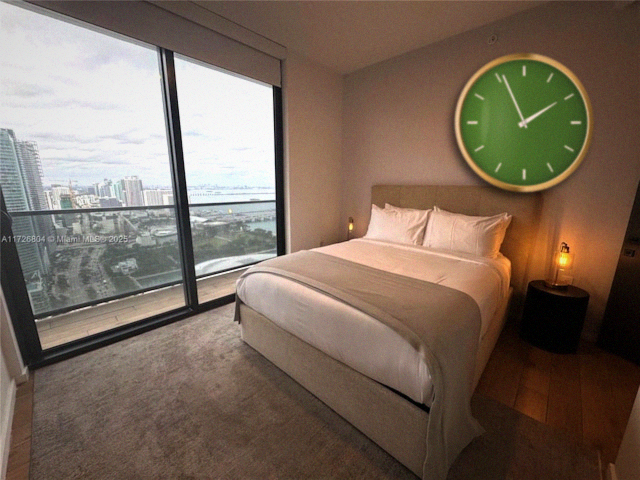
1h56
